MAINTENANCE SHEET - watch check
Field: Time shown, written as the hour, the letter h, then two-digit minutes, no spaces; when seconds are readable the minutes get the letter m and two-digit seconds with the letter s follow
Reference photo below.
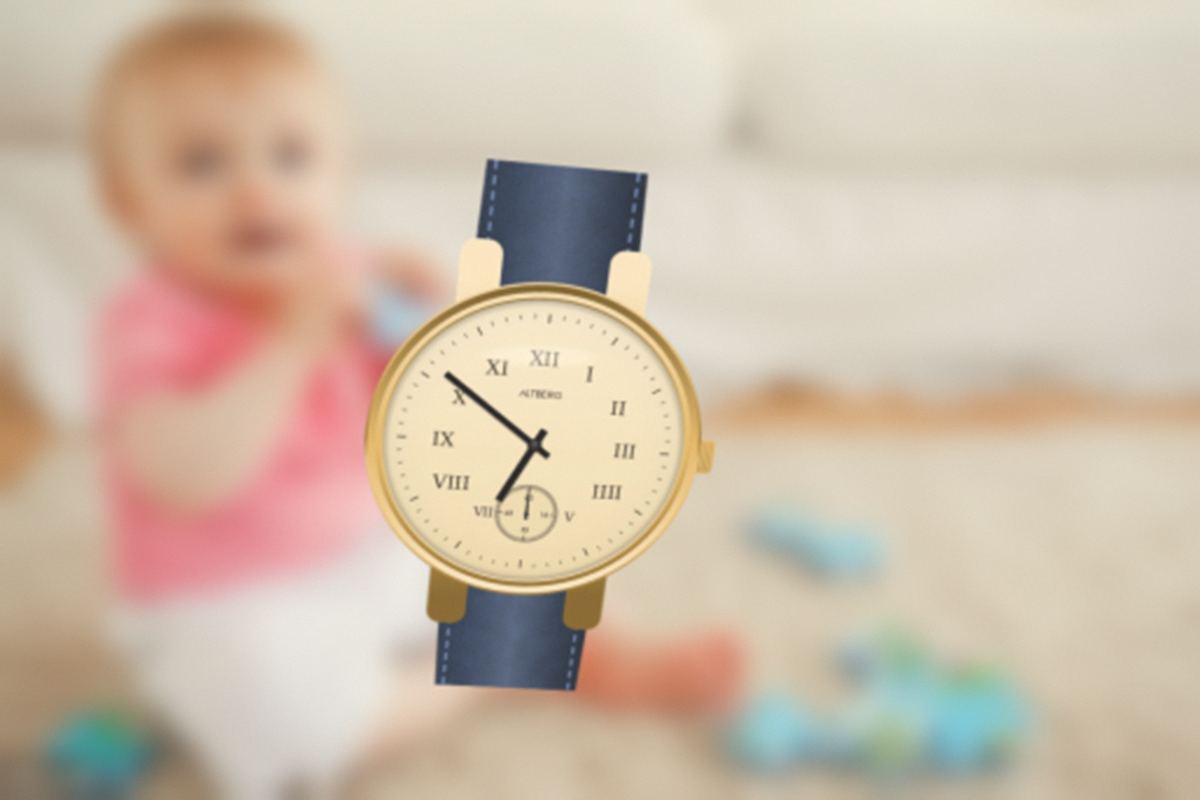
6h51
